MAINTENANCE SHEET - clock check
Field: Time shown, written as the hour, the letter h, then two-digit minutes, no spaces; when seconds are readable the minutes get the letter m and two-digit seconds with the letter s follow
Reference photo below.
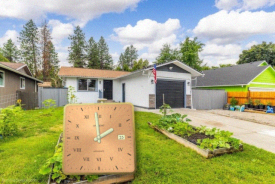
1h59
